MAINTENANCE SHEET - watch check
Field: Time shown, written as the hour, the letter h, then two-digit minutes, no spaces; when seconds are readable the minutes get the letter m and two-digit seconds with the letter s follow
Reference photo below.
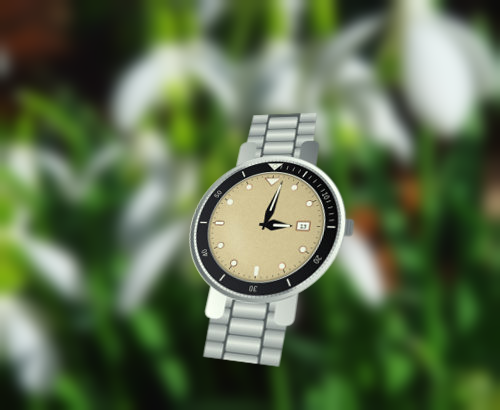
3h02
